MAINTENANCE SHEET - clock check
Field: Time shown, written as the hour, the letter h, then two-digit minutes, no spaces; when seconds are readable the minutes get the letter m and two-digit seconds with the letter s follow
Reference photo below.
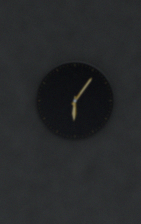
6h06
